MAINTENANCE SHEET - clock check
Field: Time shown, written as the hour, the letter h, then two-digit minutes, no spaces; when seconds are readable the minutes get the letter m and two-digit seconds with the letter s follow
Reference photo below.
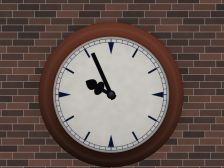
9h56
